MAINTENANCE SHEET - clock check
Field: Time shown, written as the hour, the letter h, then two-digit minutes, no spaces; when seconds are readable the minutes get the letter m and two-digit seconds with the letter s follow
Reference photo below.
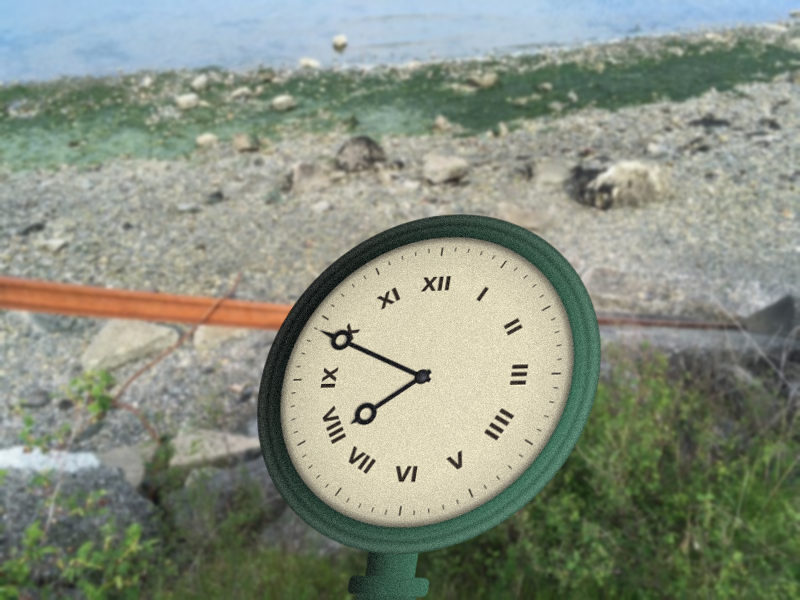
7h49
